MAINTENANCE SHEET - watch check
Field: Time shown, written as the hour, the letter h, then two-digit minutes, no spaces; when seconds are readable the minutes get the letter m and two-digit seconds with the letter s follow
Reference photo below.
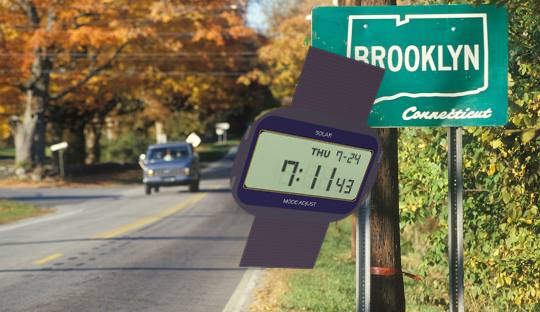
7h11m43s
